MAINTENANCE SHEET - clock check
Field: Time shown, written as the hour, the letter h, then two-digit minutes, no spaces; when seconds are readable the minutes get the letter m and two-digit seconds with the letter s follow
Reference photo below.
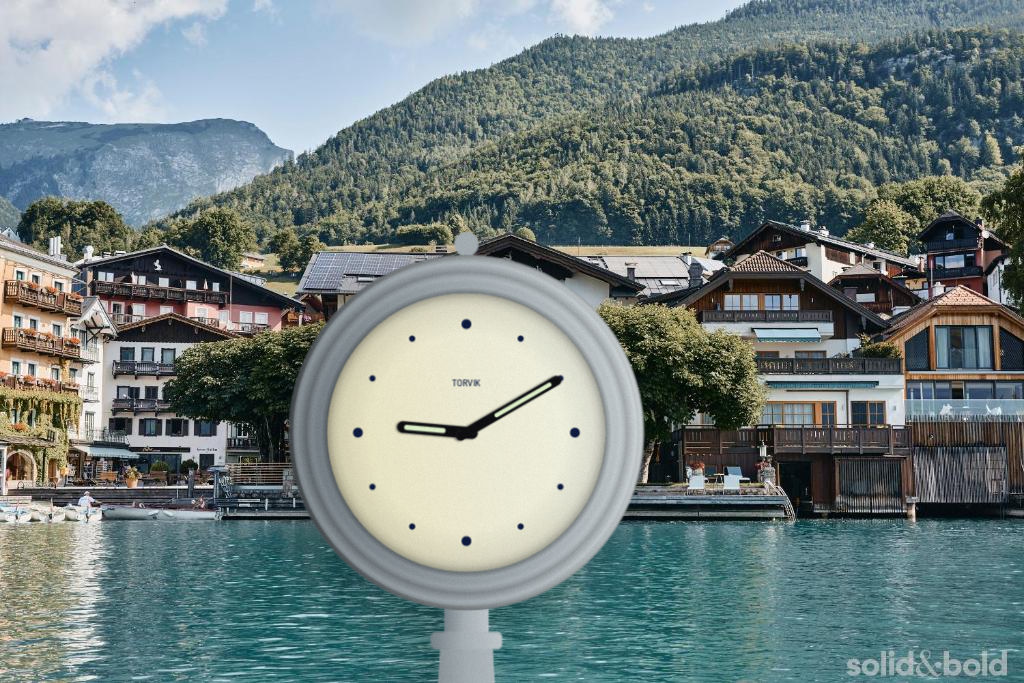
9h10
